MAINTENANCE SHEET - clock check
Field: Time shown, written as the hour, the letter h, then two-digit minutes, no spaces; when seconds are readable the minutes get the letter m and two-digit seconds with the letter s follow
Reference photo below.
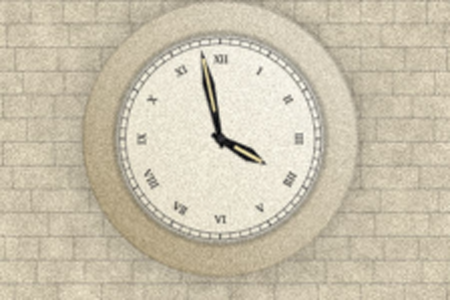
3h58
